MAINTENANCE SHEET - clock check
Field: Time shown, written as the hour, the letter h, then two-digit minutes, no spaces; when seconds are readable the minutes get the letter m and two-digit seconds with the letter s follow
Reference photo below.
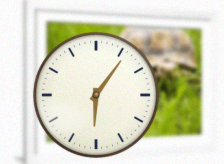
6h06
